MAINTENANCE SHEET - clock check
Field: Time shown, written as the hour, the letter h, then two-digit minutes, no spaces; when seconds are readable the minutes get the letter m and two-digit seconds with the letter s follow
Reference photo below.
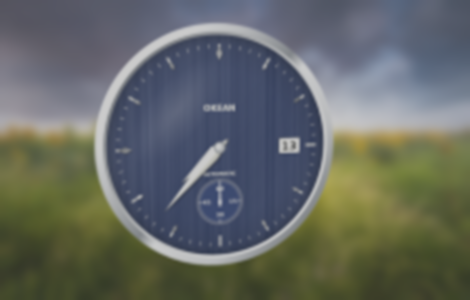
7h37
